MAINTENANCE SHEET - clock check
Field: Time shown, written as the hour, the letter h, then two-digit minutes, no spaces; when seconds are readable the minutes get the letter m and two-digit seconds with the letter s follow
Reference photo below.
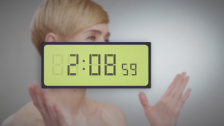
2h08m59s
